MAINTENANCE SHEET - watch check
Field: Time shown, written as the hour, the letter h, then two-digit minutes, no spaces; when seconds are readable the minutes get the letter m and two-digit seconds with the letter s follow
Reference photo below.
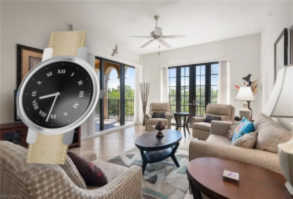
8h32
